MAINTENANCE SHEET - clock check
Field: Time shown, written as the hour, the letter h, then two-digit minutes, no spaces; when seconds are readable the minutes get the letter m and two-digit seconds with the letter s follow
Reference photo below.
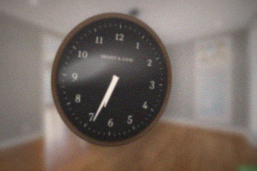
6h34
